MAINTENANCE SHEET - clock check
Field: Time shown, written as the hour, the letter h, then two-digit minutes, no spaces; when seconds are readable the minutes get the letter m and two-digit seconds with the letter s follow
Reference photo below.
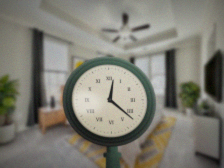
12h22
